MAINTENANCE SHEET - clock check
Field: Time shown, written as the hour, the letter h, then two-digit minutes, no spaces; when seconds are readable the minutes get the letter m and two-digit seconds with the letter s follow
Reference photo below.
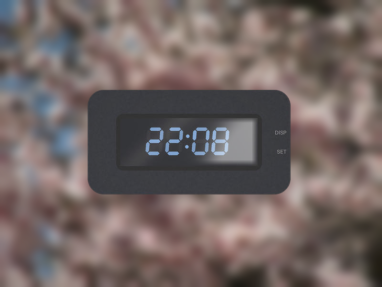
22h08
